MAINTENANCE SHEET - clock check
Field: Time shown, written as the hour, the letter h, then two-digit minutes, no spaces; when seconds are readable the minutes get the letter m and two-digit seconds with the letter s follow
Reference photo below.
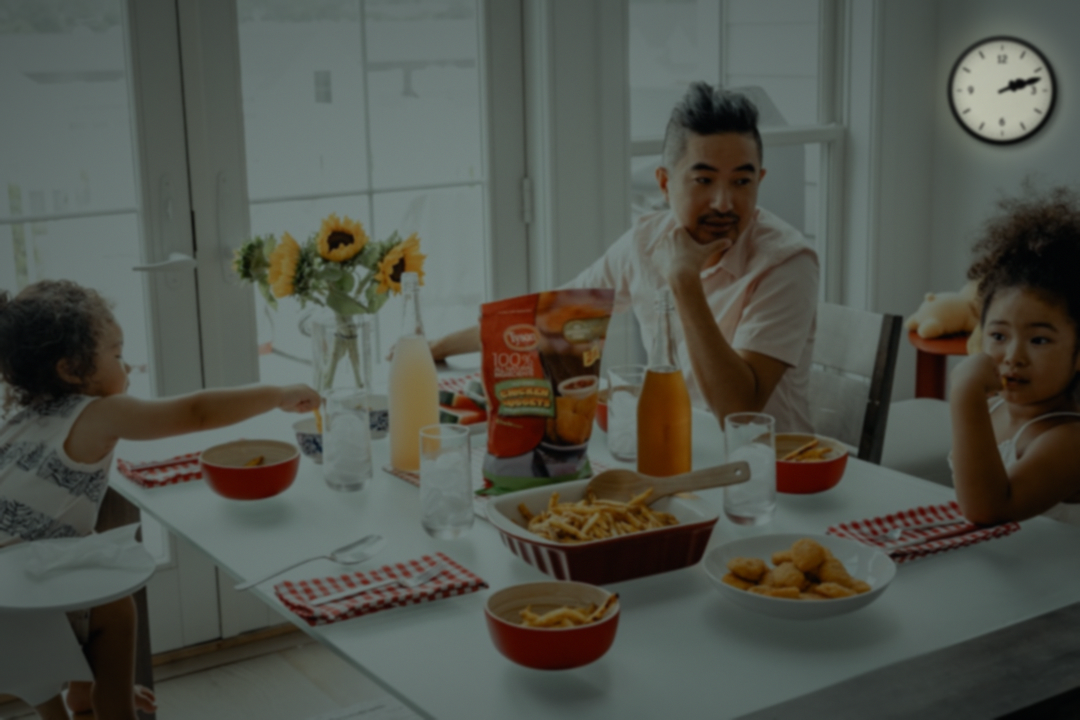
2h12
